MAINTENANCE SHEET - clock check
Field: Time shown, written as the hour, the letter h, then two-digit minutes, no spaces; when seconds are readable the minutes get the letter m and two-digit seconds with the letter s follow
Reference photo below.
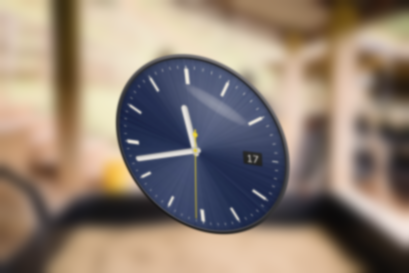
11h42m31s
